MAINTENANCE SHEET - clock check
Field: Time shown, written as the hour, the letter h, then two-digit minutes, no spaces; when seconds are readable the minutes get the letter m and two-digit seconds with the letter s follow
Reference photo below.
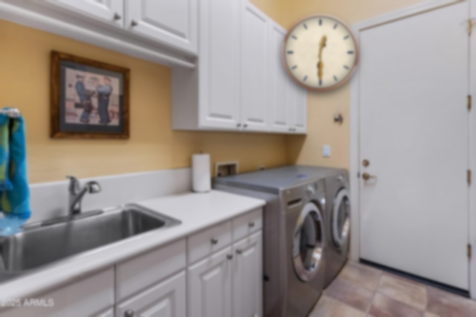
12h30
